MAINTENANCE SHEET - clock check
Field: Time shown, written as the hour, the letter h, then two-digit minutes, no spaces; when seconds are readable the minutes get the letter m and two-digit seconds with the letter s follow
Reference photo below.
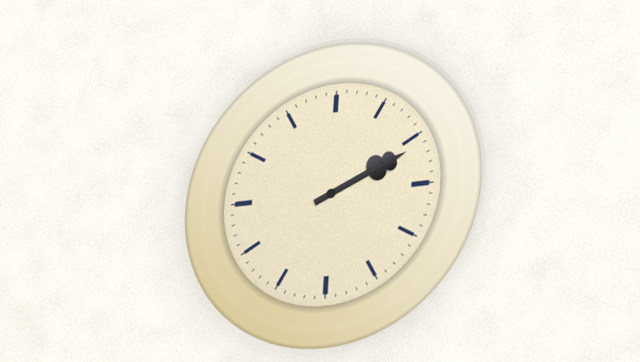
2h11
